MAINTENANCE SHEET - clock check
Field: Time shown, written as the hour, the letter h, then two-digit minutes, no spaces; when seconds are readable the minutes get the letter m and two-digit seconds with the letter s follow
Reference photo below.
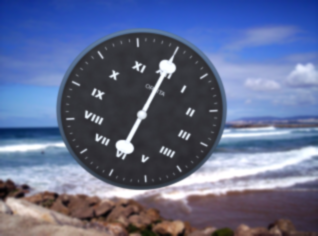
6h00
